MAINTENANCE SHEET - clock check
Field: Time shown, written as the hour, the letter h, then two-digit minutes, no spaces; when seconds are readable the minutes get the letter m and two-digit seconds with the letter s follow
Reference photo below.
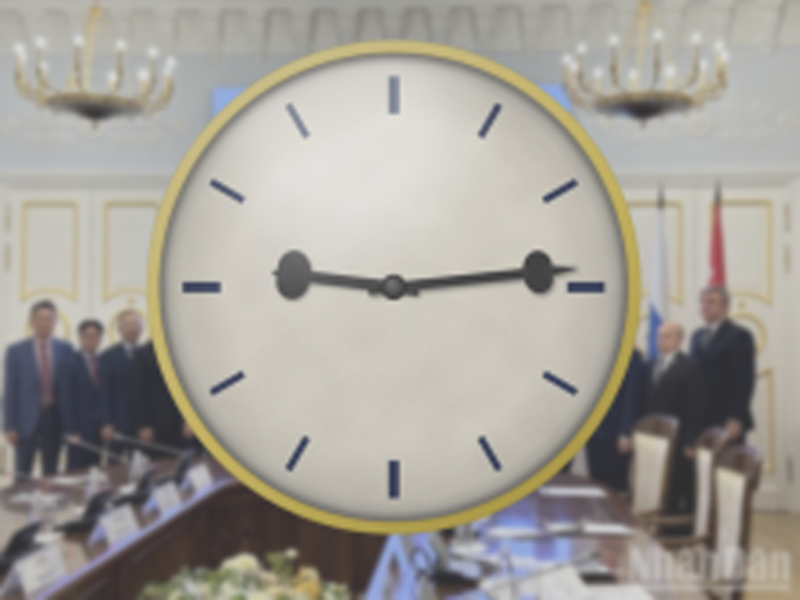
9h14
